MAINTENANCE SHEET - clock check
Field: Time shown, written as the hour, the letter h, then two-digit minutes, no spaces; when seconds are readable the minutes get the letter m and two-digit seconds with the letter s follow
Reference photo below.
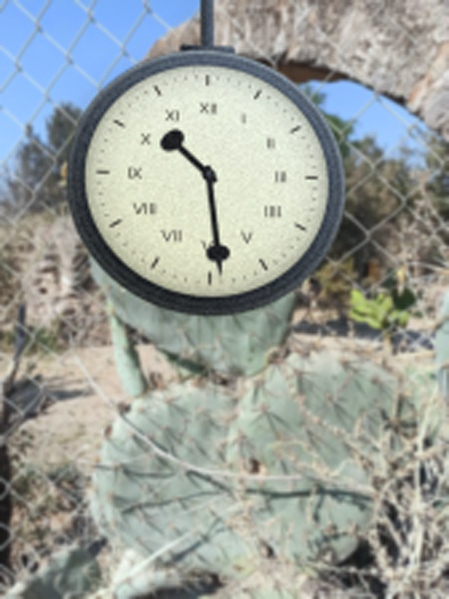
10h29
